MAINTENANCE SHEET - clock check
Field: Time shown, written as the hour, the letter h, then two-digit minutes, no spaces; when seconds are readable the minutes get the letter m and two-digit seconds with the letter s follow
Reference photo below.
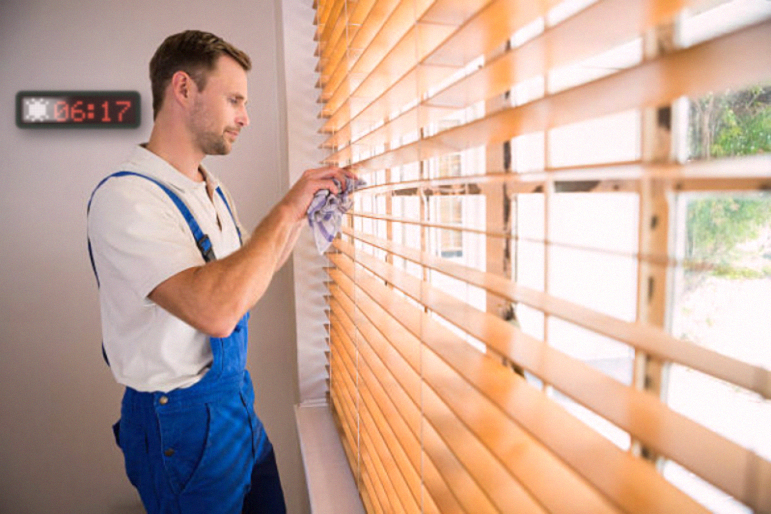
6h17
